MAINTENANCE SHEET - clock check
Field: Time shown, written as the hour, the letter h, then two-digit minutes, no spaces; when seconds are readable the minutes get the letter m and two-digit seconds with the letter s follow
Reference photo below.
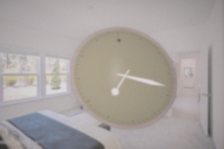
7h18
